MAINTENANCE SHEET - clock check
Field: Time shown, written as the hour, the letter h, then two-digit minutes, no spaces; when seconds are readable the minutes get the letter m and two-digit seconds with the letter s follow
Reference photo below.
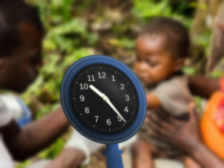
10h24
